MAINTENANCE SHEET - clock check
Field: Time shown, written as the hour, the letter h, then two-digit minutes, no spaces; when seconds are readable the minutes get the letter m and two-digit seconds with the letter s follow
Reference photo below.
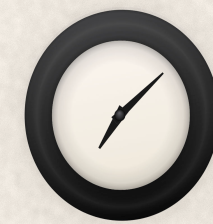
7h08
